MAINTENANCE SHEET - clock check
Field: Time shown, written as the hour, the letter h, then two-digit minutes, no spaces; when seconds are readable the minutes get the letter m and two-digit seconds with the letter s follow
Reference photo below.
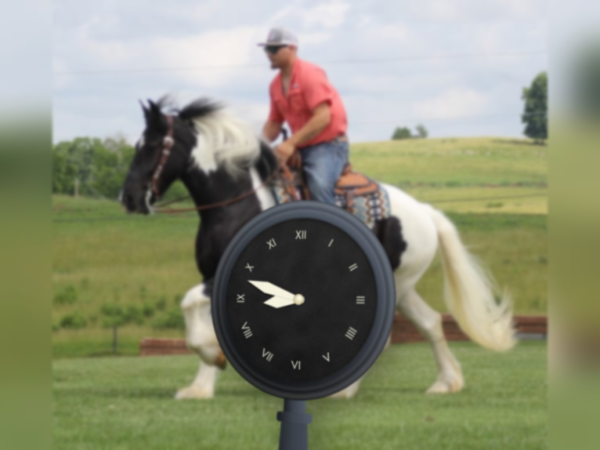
8h48
